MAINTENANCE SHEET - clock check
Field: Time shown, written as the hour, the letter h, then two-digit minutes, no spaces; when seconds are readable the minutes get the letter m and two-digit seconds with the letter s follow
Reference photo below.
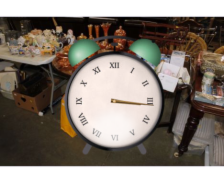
3h16
